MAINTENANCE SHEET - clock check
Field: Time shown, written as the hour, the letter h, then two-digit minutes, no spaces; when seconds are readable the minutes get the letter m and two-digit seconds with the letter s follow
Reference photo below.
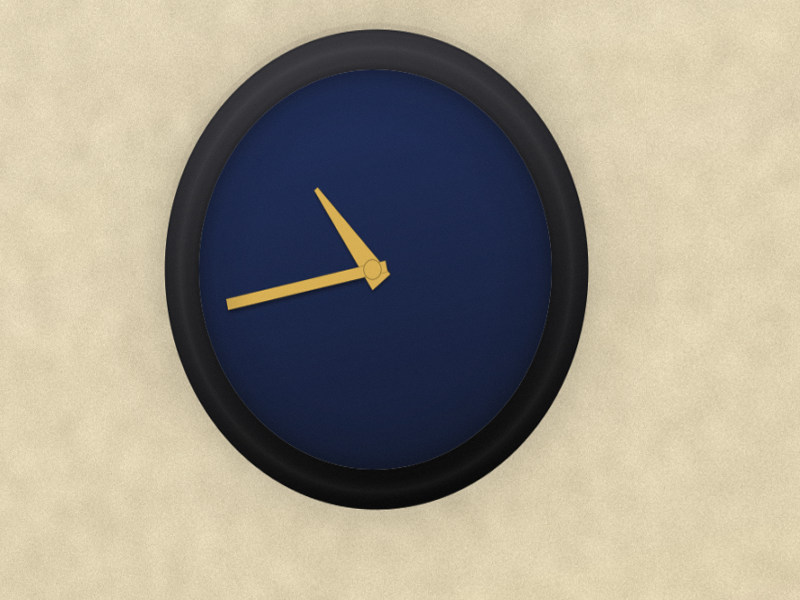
10h43
